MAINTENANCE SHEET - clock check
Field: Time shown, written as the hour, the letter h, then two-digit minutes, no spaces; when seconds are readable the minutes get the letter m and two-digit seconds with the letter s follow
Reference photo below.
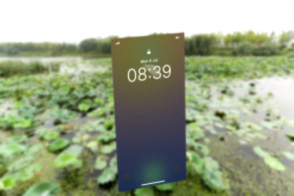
8h39
